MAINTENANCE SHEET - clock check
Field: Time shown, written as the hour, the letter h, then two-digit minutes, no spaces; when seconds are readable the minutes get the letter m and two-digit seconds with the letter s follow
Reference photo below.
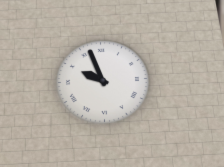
9h57
